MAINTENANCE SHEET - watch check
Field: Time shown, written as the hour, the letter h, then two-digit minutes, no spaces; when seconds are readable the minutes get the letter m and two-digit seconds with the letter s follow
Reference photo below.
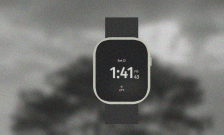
1h41
